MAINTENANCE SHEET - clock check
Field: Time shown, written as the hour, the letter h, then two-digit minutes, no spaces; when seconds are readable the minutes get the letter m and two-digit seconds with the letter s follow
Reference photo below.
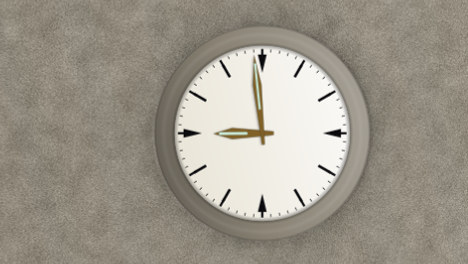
8h59
